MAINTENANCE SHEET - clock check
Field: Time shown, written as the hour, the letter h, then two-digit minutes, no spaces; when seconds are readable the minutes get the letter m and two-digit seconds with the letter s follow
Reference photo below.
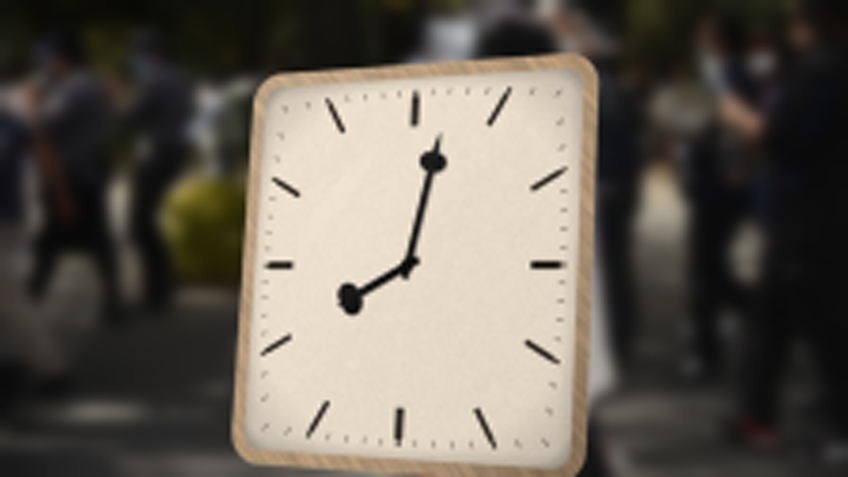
8h02
